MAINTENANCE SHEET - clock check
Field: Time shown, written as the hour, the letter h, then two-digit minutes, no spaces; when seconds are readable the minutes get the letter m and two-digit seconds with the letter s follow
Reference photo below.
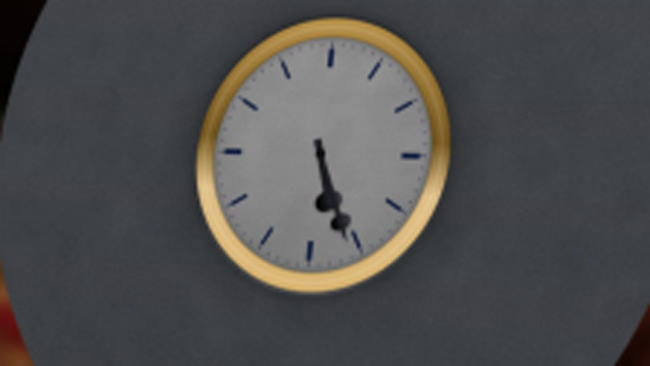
5h26
